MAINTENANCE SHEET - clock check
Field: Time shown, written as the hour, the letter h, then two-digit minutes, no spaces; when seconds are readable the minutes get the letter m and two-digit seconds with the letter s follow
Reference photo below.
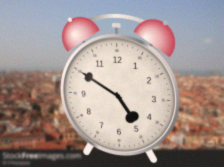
4h50
